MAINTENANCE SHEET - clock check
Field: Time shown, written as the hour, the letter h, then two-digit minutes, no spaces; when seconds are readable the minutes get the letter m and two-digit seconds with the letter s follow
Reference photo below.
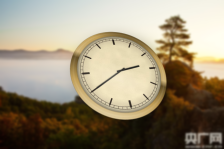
2h40
